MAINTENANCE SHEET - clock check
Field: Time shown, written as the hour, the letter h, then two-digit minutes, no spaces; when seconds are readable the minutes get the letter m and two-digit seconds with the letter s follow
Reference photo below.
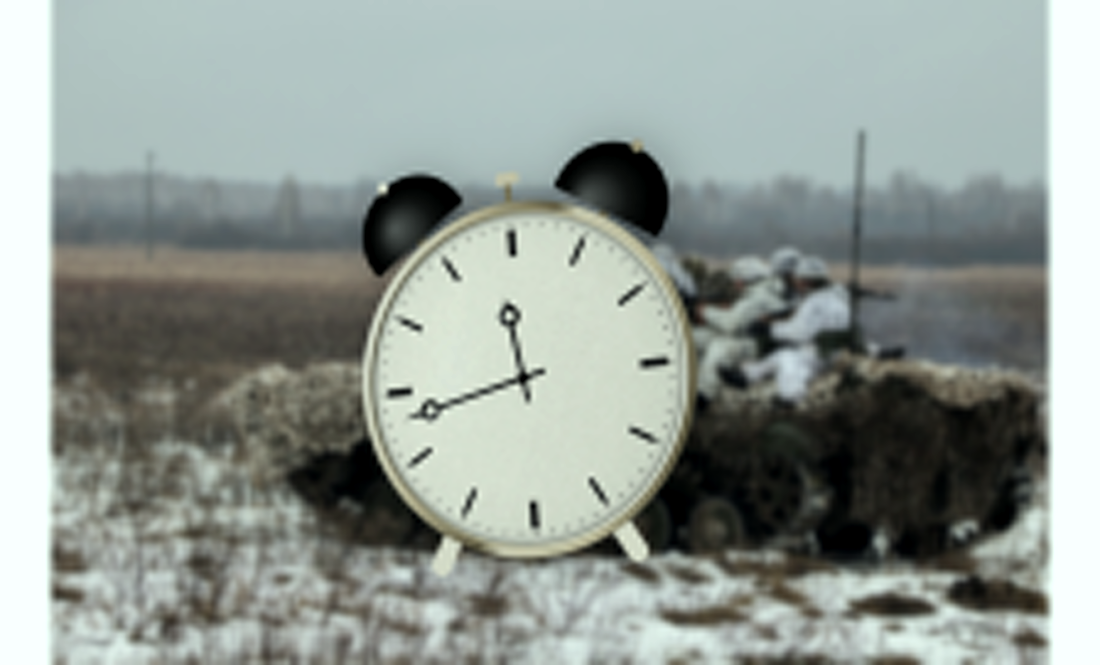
11h43
